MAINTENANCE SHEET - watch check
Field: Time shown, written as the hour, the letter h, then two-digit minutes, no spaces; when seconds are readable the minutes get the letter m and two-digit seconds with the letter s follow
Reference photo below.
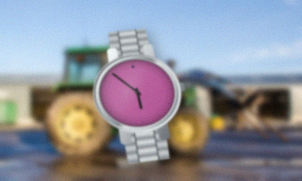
5h53
